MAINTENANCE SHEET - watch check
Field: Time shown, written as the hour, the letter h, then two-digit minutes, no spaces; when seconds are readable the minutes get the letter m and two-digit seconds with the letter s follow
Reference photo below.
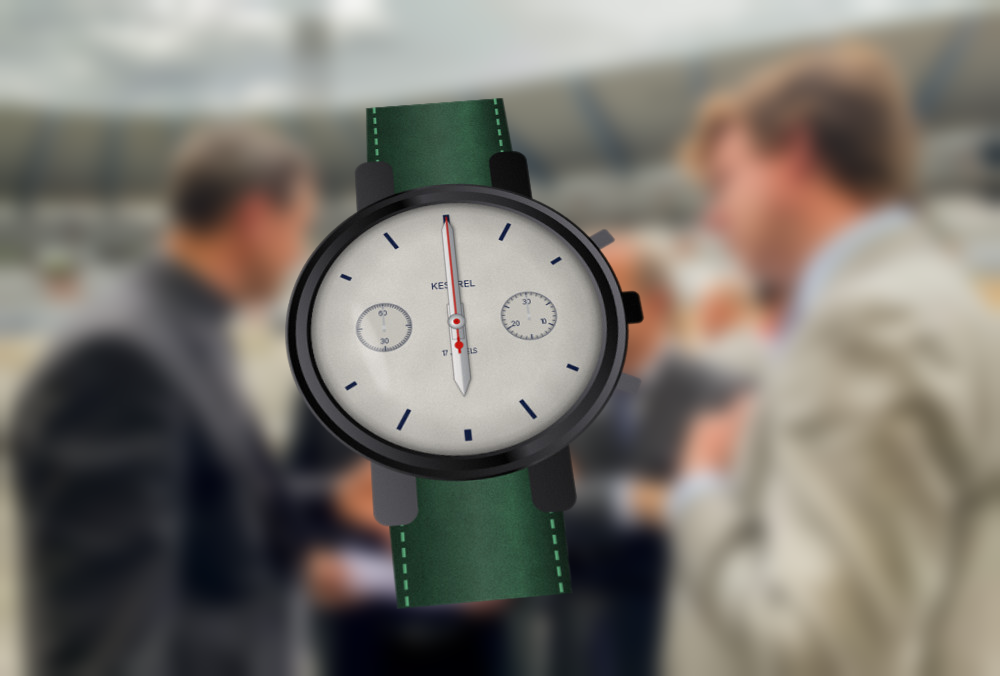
6h00
